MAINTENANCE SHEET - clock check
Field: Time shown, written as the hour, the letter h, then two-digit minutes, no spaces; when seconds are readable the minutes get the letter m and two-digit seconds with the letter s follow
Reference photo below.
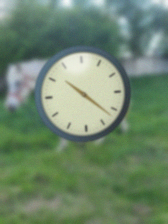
10h22
